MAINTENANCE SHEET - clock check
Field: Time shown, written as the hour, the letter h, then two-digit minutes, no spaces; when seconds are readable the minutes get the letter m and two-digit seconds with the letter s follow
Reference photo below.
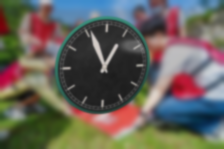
12h56
